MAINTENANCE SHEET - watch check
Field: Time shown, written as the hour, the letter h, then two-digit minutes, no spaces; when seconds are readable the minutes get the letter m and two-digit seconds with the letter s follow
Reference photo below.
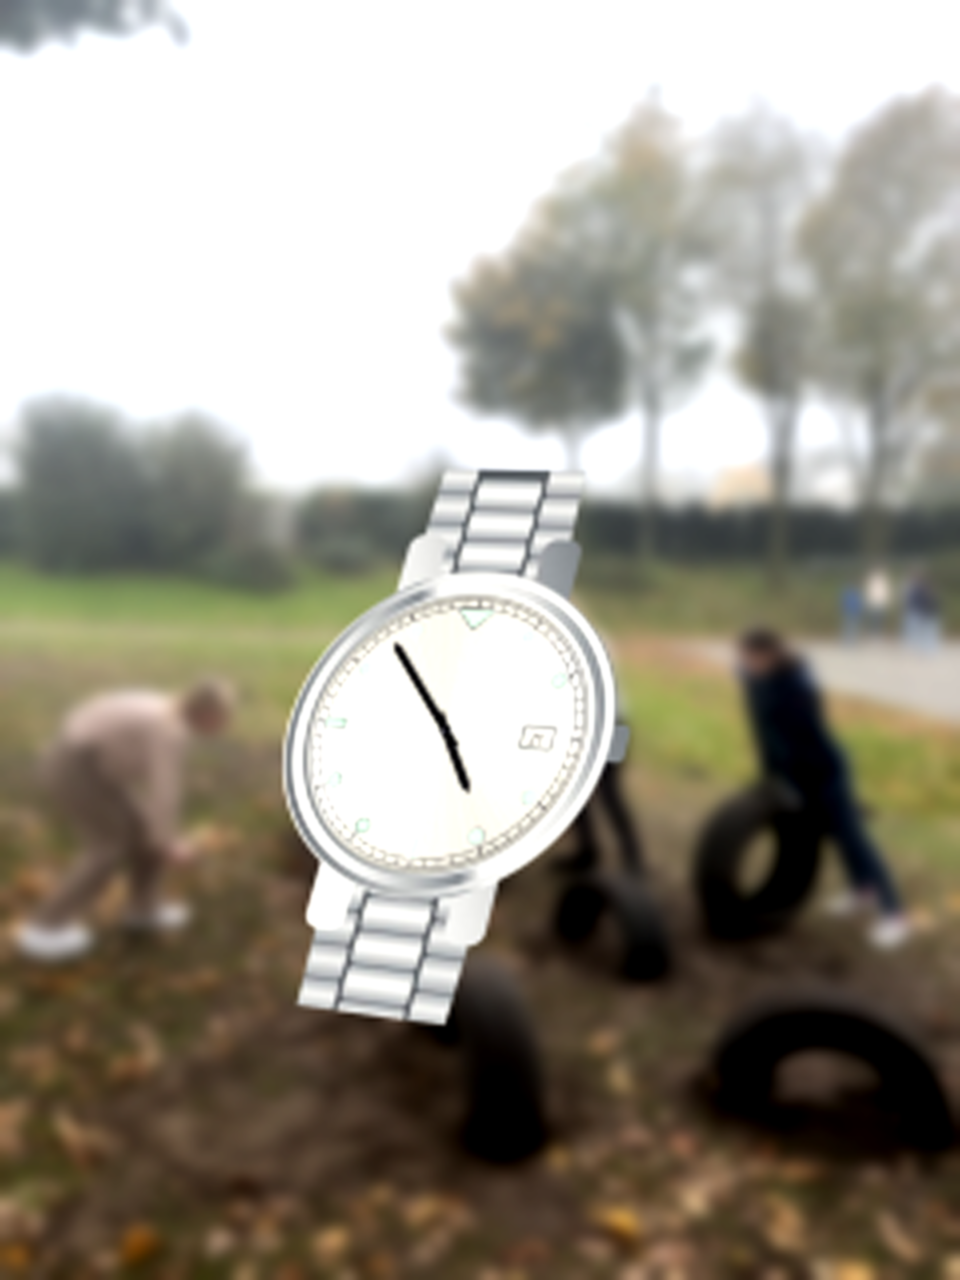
4h53
